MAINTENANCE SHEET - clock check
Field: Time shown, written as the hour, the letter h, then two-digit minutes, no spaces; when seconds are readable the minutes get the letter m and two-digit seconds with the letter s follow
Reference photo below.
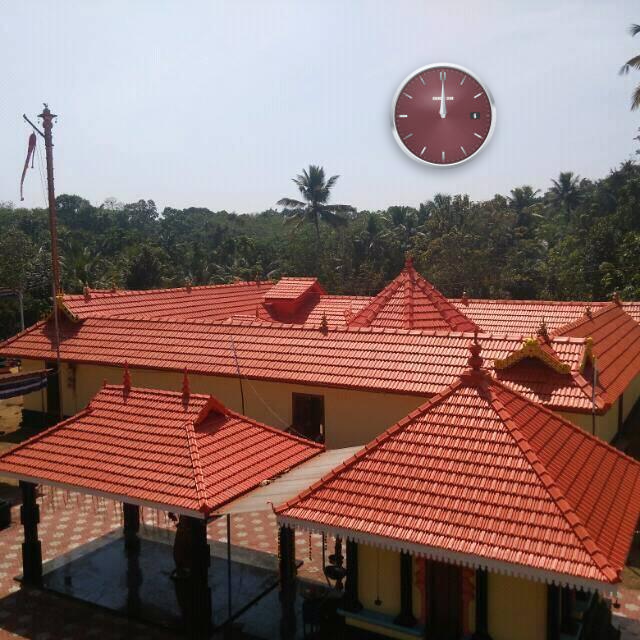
12h00
